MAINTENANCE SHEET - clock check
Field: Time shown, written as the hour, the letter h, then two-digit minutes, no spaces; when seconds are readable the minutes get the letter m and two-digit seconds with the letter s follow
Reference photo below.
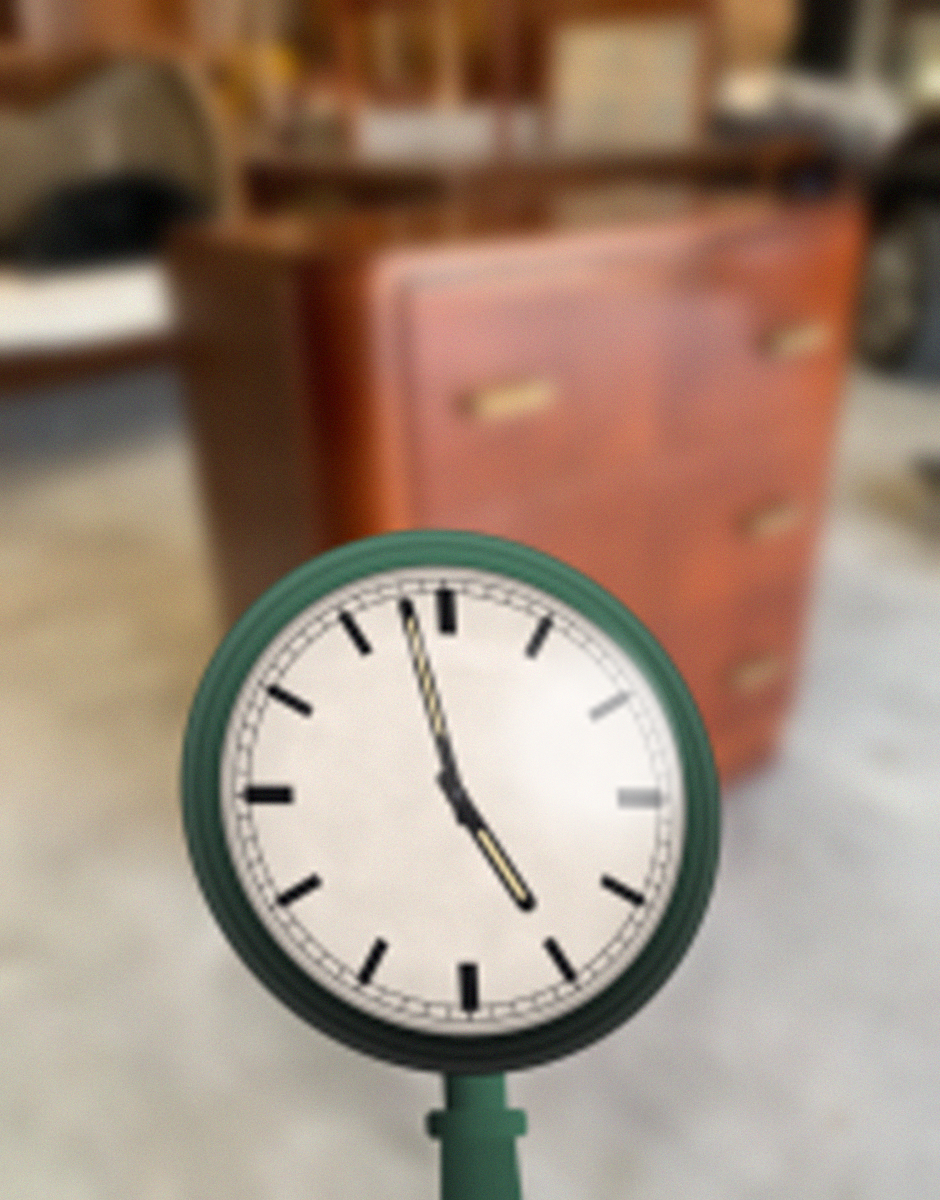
4h58
